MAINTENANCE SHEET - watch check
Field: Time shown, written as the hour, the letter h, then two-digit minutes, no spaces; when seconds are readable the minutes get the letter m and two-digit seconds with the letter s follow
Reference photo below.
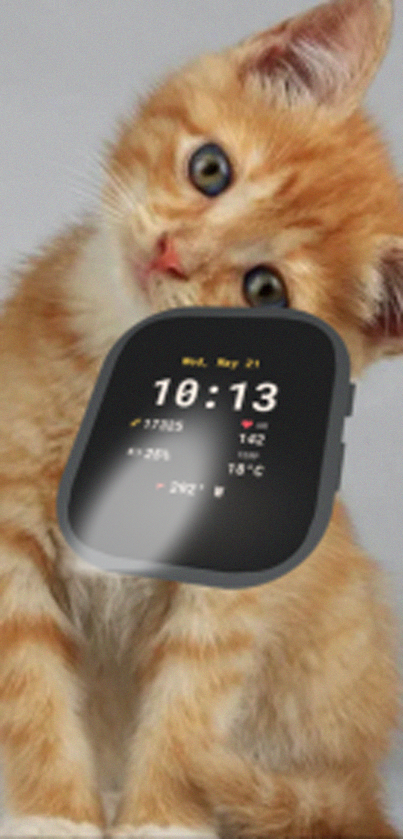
10h13
